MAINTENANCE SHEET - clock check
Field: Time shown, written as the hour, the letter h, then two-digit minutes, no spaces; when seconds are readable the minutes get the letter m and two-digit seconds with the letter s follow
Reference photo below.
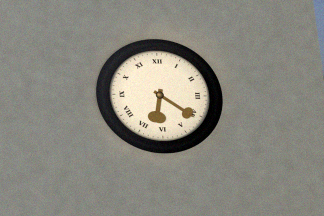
6h21
